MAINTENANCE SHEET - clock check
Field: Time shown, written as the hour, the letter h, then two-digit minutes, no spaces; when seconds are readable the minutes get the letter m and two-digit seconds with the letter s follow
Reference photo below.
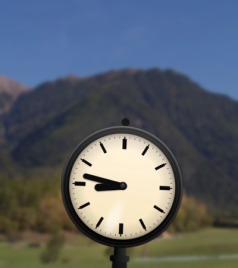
8h47
